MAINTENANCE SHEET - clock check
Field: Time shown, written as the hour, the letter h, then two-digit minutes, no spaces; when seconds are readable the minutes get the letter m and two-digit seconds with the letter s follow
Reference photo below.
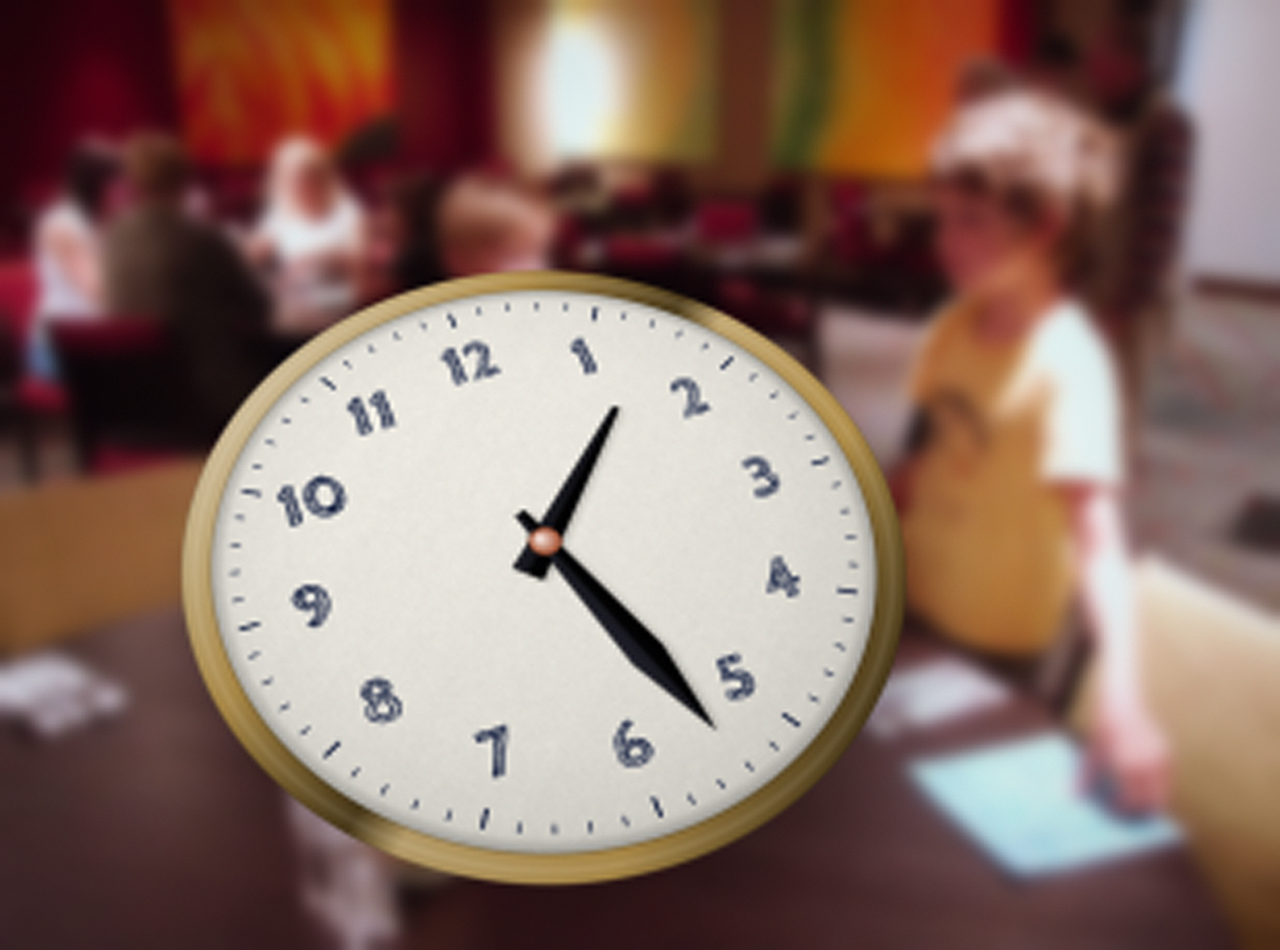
1h27
